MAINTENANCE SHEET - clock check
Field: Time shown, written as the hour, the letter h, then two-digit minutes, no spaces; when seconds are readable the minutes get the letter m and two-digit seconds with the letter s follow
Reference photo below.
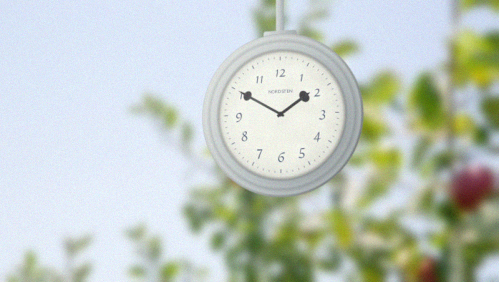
1h50
